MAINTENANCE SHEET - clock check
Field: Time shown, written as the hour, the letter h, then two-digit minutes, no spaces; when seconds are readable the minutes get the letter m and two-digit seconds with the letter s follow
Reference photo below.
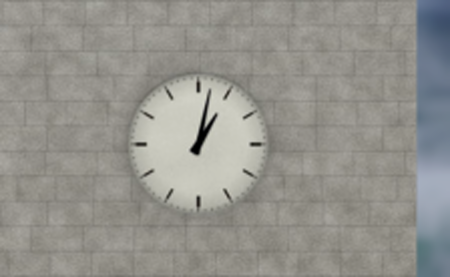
1h02
